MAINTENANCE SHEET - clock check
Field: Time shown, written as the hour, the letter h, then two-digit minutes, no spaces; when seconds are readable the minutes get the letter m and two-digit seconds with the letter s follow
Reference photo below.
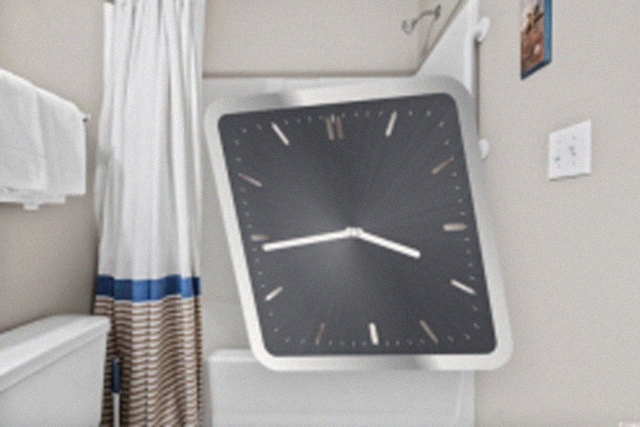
3h44
